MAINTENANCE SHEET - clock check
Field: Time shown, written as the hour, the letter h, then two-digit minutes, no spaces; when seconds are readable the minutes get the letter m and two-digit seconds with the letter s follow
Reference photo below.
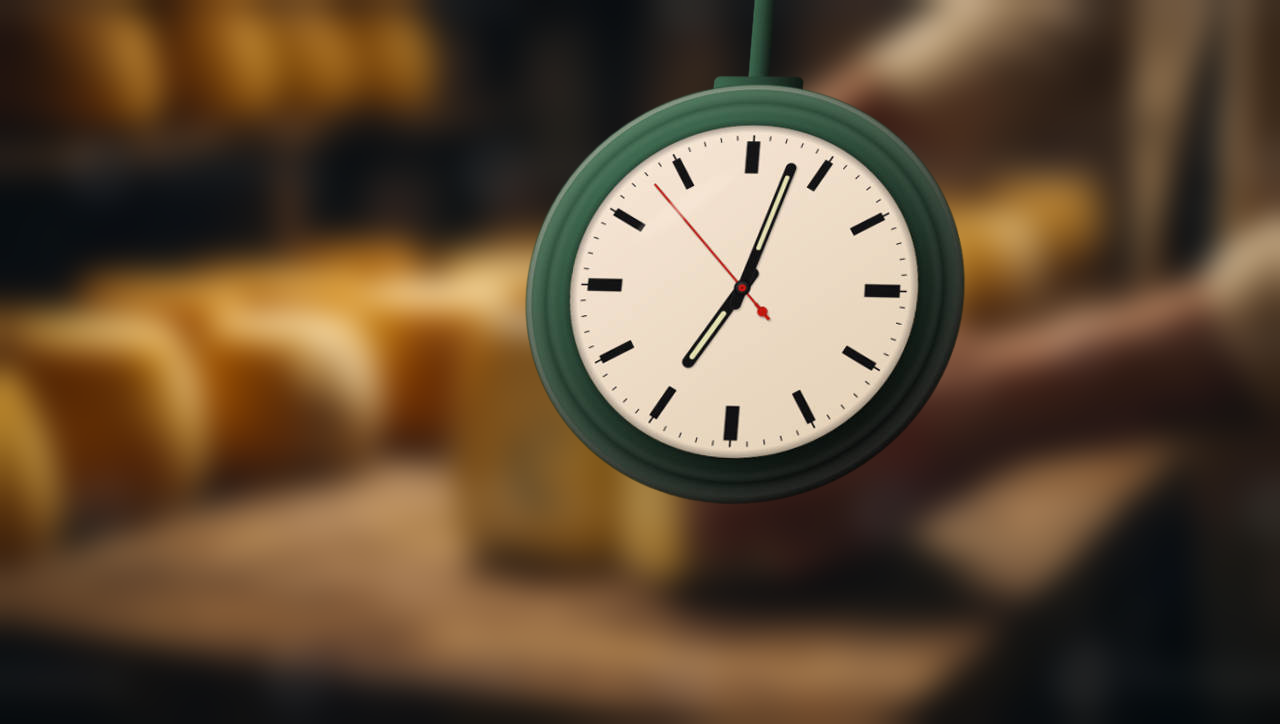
7h02m53s
